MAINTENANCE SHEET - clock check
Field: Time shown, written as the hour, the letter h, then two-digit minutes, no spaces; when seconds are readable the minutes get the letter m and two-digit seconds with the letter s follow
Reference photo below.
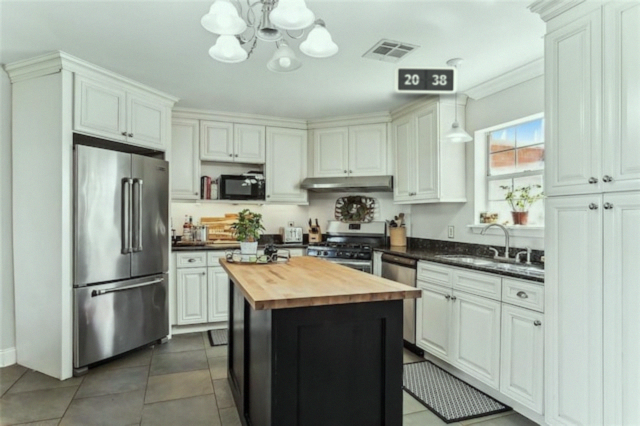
20h38
